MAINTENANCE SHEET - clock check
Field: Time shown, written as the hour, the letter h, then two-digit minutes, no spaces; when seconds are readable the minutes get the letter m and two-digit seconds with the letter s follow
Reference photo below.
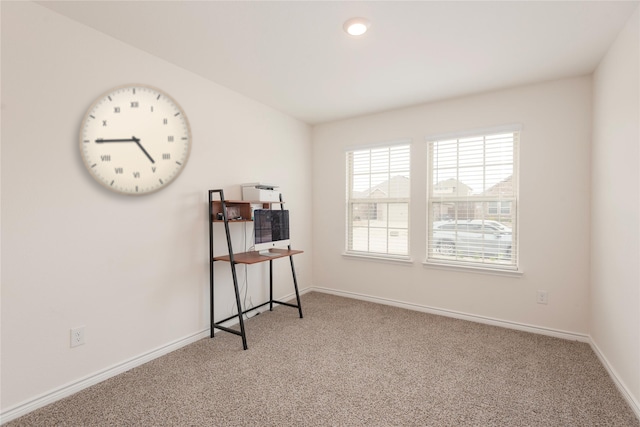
4h45
